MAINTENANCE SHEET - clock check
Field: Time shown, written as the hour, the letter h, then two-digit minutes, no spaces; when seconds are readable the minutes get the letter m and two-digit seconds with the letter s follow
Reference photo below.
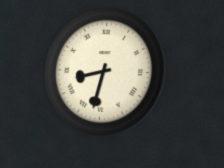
8h32
